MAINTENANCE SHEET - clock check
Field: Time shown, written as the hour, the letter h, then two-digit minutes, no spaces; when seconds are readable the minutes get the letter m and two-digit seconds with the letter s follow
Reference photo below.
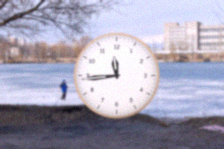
11h44
